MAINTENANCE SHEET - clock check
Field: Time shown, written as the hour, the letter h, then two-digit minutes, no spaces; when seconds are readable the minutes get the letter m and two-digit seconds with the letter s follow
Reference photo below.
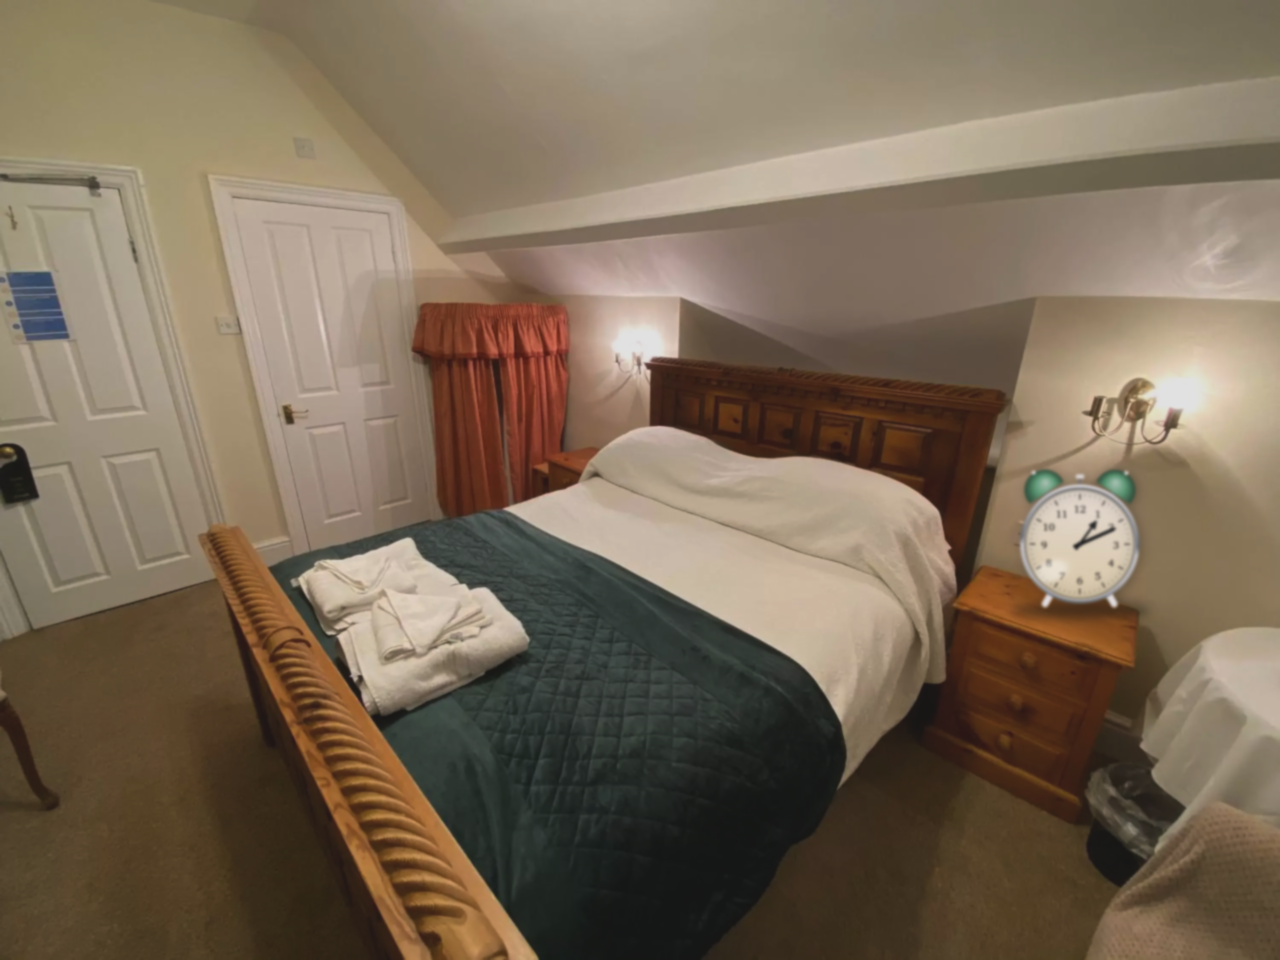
1h11
